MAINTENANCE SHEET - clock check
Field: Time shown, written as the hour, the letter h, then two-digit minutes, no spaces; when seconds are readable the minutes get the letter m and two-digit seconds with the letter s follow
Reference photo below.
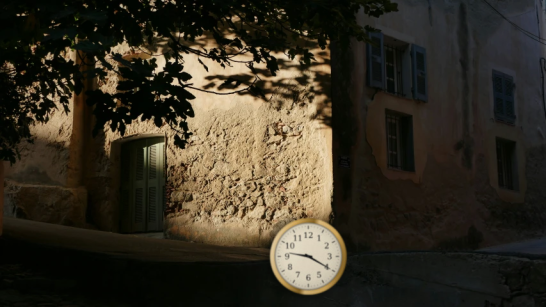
9h20
